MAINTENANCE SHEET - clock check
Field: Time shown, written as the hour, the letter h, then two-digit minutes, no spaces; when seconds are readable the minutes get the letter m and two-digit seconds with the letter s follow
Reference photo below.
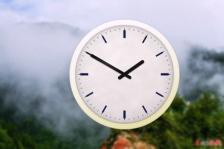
1h50
